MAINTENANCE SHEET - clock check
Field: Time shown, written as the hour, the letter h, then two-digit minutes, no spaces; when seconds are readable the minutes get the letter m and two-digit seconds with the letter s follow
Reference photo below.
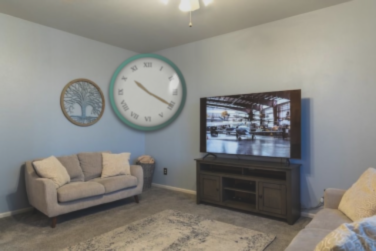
10h20
